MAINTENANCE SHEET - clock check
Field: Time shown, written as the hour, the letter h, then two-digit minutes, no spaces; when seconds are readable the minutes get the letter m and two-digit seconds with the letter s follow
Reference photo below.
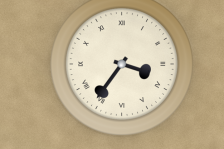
3h36
